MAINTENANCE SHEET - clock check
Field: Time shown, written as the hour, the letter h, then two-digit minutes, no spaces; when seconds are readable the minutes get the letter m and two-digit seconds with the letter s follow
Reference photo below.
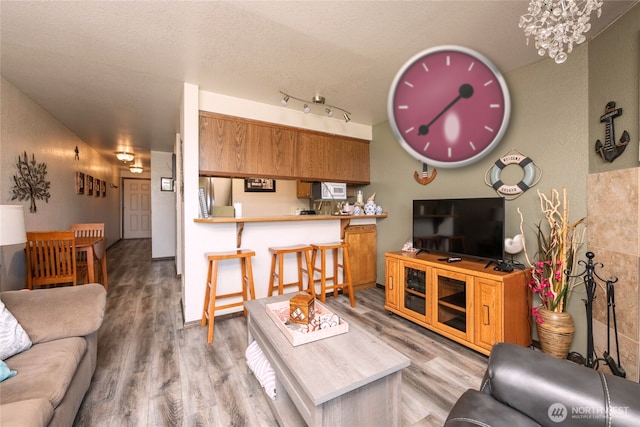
1h38
